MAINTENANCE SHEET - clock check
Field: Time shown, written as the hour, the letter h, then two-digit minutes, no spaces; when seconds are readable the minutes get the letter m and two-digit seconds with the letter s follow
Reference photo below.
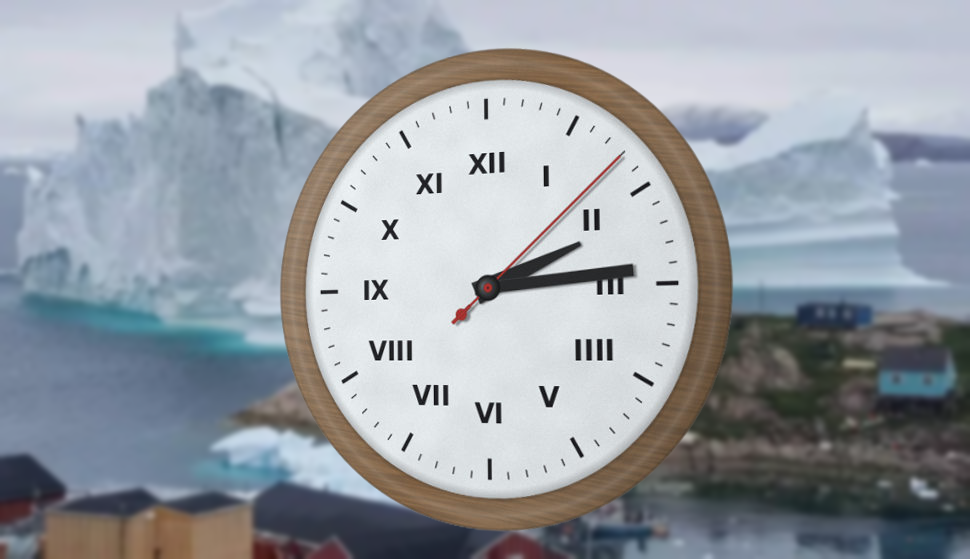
2h14m08s
